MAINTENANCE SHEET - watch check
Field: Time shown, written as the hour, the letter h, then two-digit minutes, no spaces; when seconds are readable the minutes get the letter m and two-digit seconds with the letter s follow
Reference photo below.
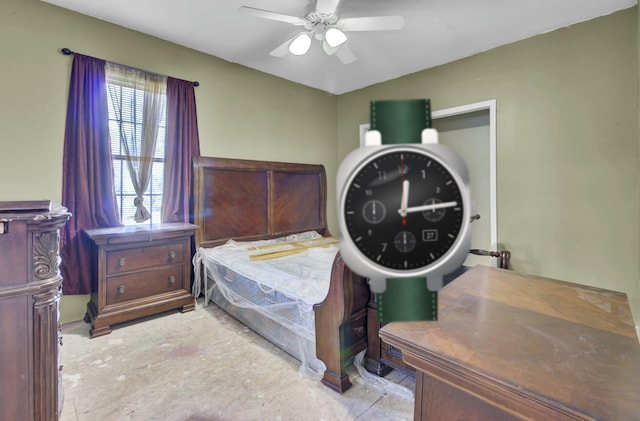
12h14
